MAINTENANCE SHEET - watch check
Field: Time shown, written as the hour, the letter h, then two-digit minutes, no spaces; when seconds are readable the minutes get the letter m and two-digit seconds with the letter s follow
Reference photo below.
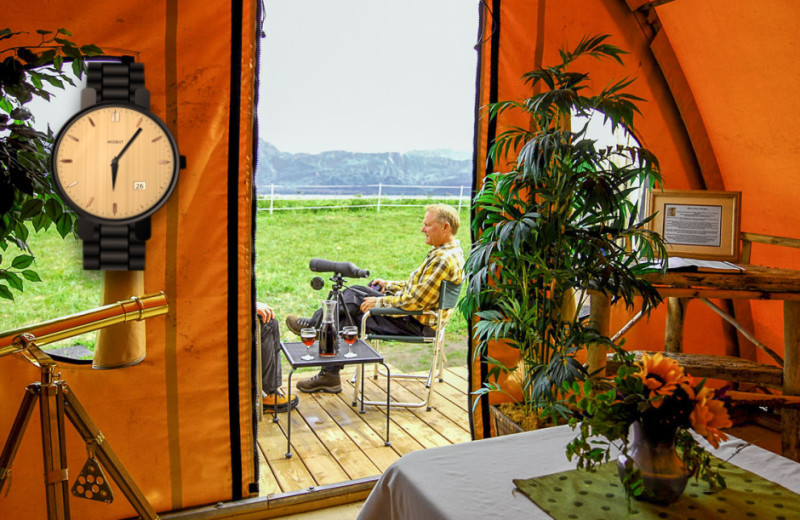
6h06
